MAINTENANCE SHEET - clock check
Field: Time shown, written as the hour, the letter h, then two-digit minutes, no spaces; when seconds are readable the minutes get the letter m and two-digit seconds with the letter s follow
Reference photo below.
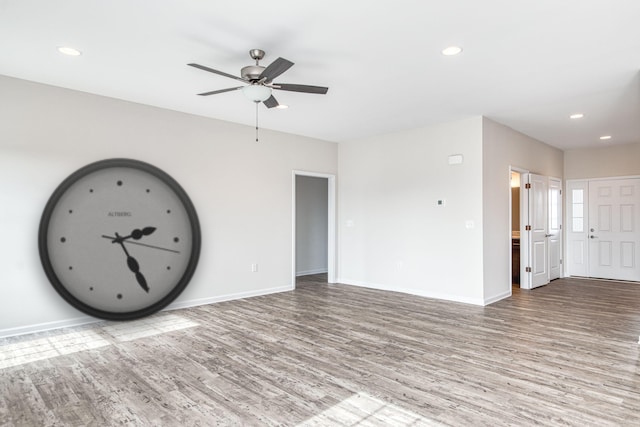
2h25m17s
